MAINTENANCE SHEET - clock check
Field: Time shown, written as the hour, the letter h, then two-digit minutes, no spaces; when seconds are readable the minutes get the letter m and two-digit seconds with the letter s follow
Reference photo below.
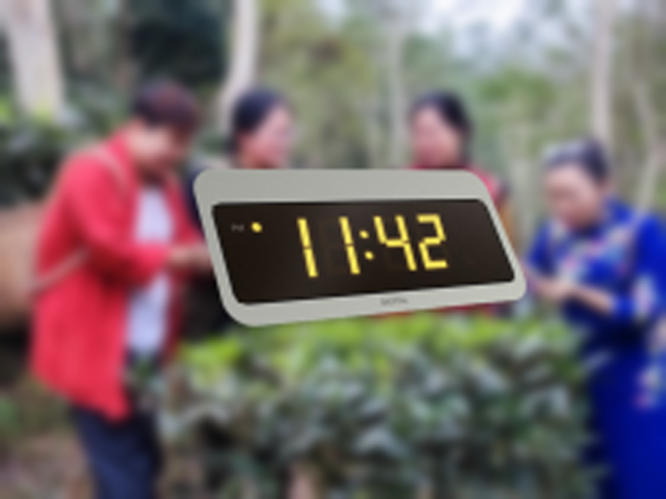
11h42
